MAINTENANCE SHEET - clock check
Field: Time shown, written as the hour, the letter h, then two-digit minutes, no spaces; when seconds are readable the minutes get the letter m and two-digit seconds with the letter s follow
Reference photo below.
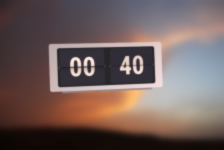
0h40
